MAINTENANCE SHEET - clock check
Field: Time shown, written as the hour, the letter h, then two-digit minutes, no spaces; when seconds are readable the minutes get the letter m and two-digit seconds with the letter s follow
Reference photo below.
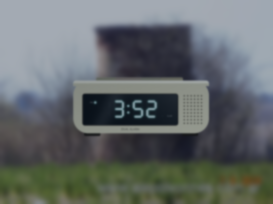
3h52
